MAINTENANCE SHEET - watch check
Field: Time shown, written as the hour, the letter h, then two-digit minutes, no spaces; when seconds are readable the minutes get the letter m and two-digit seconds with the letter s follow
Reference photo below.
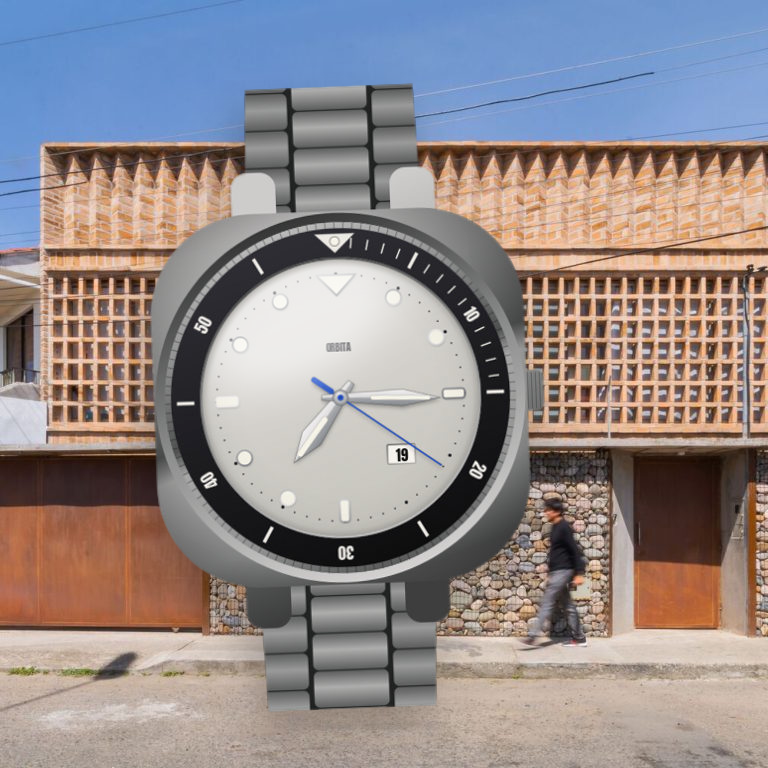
7h15m21s
